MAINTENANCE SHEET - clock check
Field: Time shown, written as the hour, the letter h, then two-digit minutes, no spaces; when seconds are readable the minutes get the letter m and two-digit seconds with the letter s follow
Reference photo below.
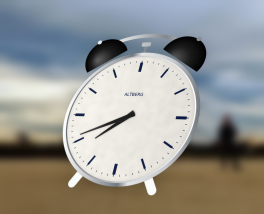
7h41
